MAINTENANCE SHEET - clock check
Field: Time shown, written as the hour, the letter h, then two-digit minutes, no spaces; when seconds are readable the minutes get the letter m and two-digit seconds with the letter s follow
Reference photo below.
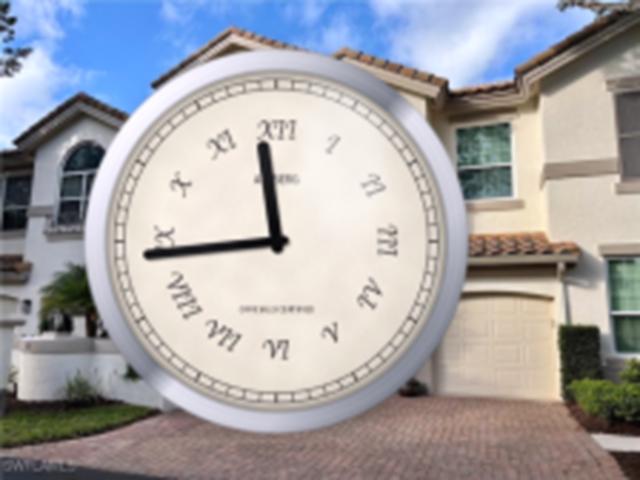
11h44
